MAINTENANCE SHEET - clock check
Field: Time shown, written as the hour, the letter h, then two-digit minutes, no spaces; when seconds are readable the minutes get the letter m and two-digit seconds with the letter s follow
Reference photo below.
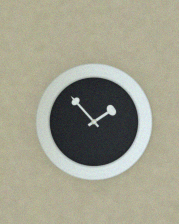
1h53
